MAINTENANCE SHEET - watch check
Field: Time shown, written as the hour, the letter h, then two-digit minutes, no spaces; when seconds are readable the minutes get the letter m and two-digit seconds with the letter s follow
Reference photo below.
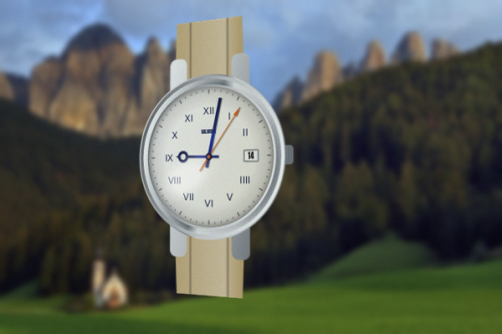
9h02m06s
